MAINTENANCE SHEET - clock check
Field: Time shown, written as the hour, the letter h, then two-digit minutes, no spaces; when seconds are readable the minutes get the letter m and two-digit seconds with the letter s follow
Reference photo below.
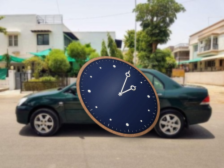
2h05
